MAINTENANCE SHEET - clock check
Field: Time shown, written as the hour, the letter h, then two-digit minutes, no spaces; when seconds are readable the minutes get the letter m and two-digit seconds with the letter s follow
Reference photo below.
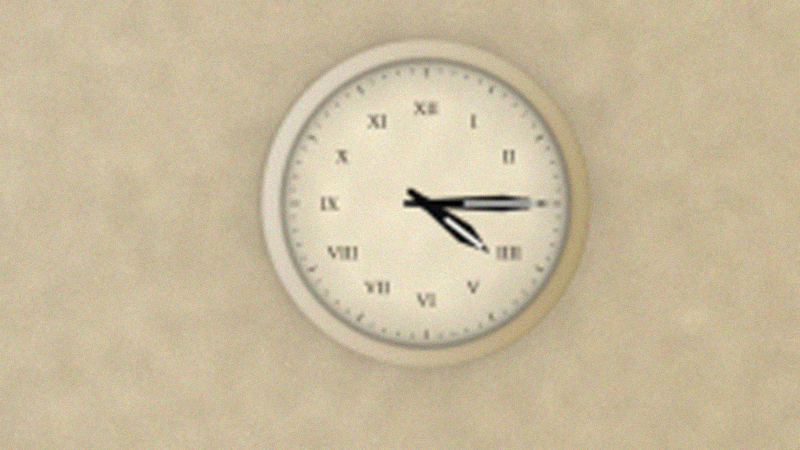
4h15
